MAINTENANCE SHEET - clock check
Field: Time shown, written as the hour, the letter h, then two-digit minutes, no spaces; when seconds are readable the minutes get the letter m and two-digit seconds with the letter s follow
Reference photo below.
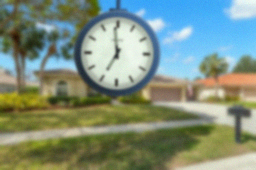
6h59
